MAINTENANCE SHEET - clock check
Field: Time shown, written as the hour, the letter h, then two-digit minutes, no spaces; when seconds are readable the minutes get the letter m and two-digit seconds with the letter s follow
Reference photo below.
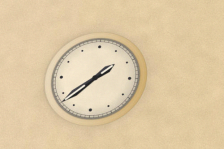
1h38
